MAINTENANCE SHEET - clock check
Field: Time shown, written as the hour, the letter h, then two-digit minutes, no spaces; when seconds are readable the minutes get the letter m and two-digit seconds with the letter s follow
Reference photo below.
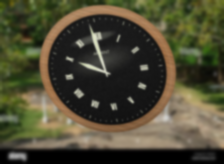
9h59
